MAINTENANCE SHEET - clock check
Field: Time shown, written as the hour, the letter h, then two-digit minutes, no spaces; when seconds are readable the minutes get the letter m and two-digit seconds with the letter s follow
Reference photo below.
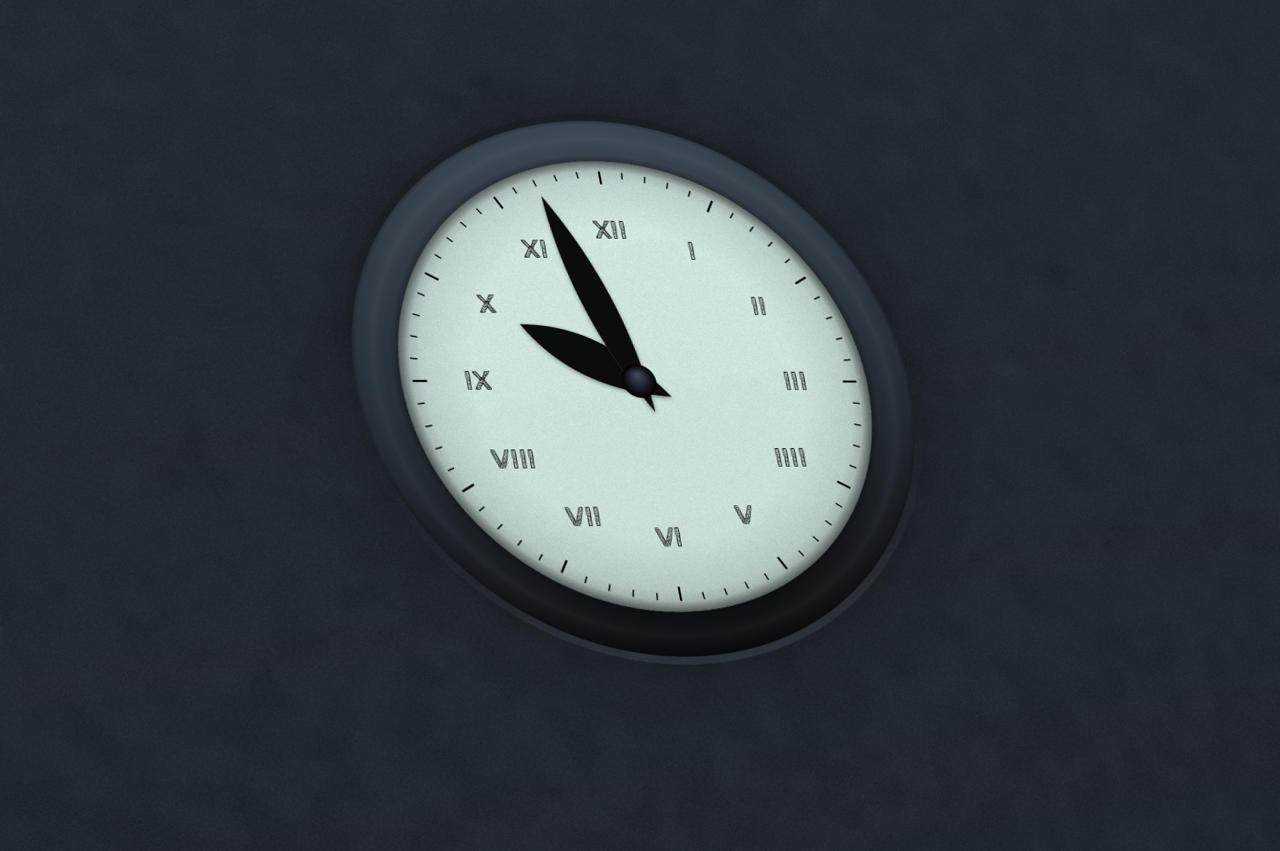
9h57
